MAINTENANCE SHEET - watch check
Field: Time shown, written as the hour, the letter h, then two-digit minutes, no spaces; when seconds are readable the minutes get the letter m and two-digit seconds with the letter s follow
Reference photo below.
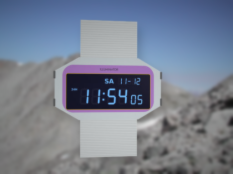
11h54m05s
